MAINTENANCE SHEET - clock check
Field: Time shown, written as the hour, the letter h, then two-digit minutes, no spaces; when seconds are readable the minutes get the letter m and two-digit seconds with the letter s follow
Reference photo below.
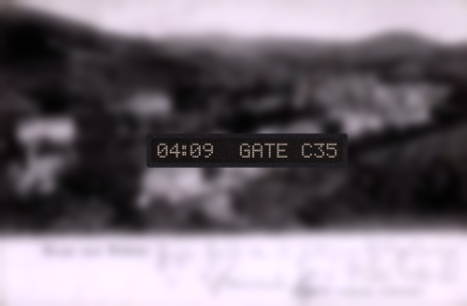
4h09
